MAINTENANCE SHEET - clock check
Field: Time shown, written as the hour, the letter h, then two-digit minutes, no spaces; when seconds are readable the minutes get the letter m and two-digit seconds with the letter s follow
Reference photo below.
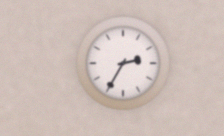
2h35
